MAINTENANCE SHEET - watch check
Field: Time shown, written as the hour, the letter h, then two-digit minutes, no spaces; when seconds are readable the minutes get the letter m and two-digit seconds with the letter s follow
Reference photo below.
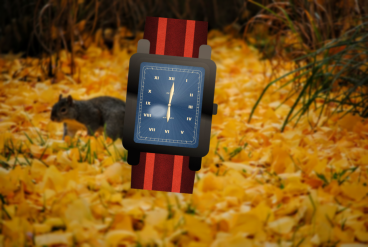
6h01
